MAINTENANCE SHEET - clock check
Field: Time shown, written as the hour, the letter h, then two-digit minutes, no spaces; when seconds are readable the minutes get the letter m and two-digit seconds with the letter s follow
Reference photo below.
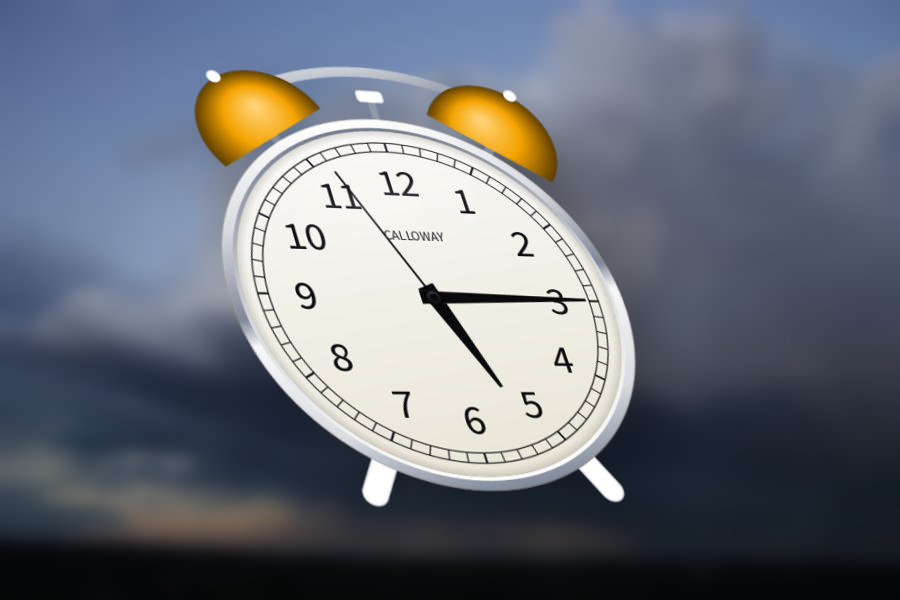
5h14m56s
